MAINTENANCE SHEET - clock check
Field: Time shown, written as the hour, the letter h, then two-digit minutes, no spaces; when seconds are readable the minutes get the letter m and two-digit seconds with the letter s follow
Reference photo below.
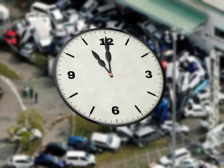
11h00
